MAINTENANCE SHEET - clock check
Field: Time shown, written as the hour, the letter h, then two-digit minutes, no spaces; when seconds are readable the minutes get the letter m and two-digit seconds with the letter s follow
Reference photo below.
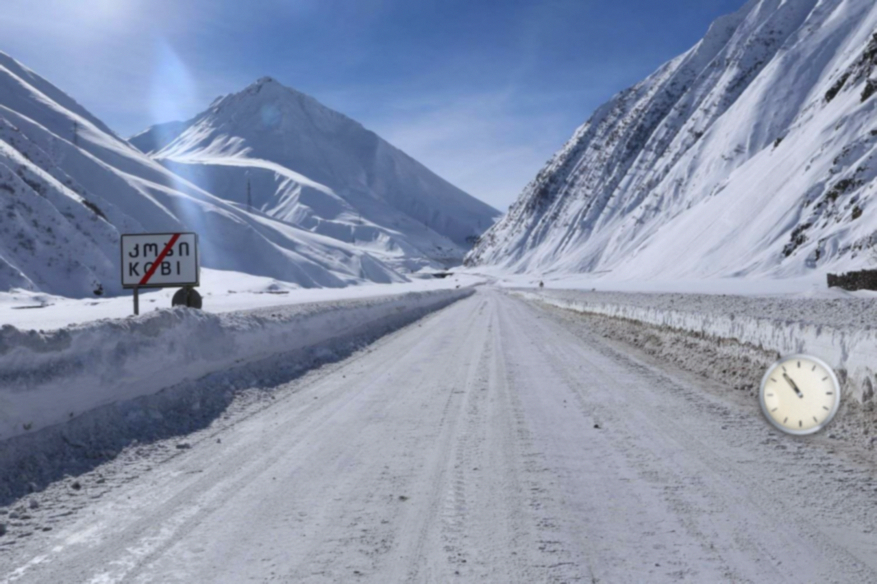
10h54
